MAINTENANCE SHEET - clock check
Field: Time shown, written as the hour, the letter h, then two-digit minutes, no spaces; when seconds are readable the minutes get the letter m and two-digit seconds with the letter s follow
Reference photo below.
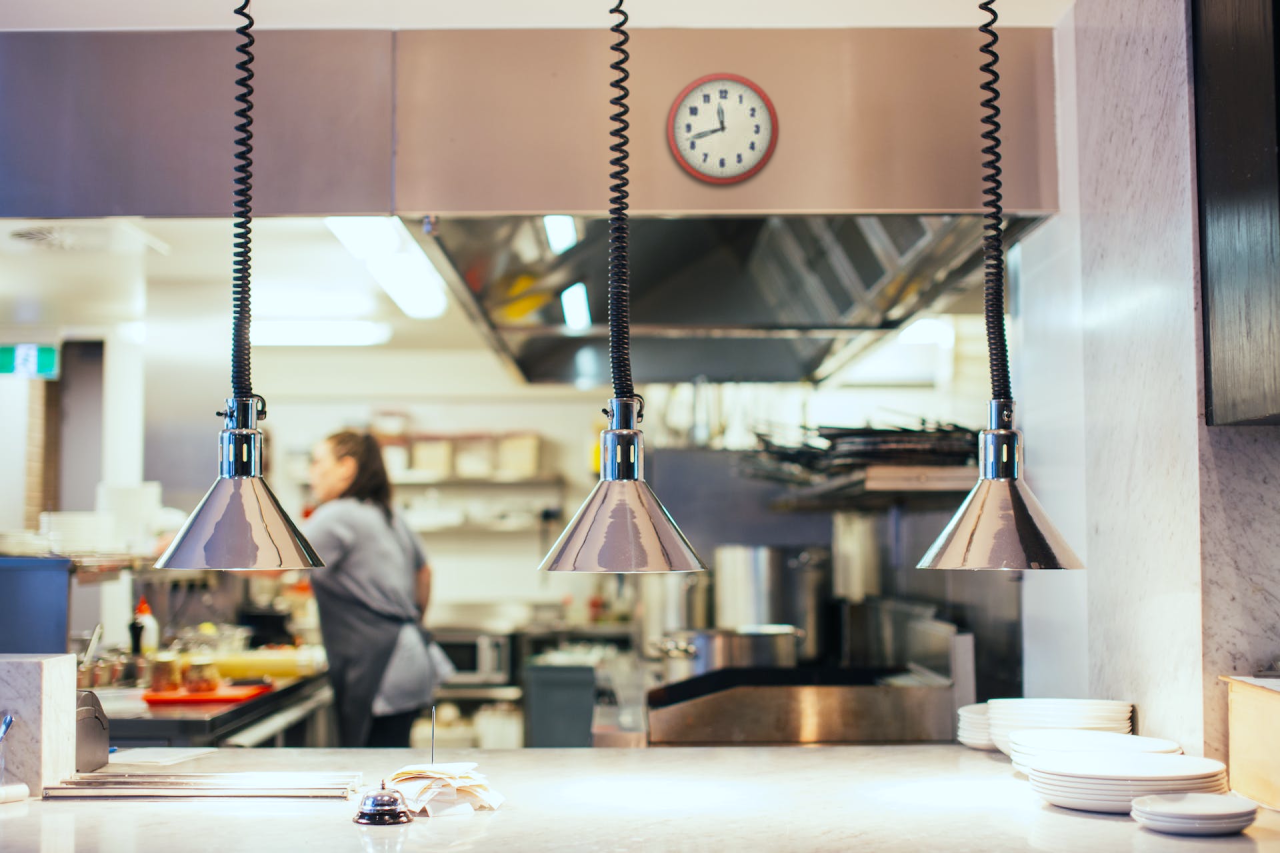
11h42
